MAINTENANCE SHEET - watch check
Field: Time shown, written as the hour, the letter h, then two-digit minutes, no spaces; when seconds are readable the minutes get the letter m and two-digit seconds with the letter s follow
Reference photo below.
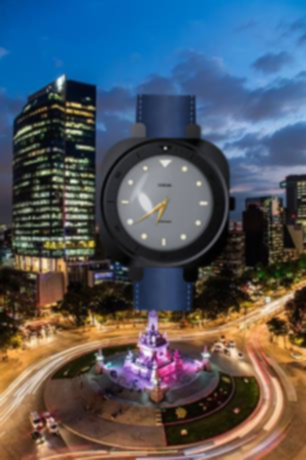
6h39
